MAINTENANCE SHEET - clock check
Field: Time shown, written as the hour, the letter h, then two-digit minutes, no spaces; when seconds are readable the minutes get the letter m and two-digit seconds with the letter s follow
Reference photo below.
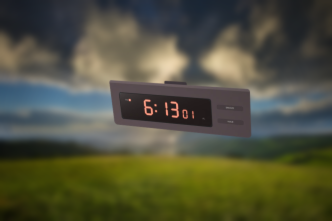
6h13m01s
